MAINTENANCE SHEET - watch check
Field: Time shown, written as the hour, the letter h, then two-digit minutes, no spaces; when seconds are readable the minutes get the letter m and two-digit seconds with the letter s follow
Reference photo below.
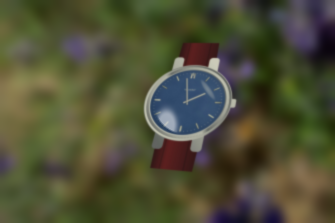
1h58
